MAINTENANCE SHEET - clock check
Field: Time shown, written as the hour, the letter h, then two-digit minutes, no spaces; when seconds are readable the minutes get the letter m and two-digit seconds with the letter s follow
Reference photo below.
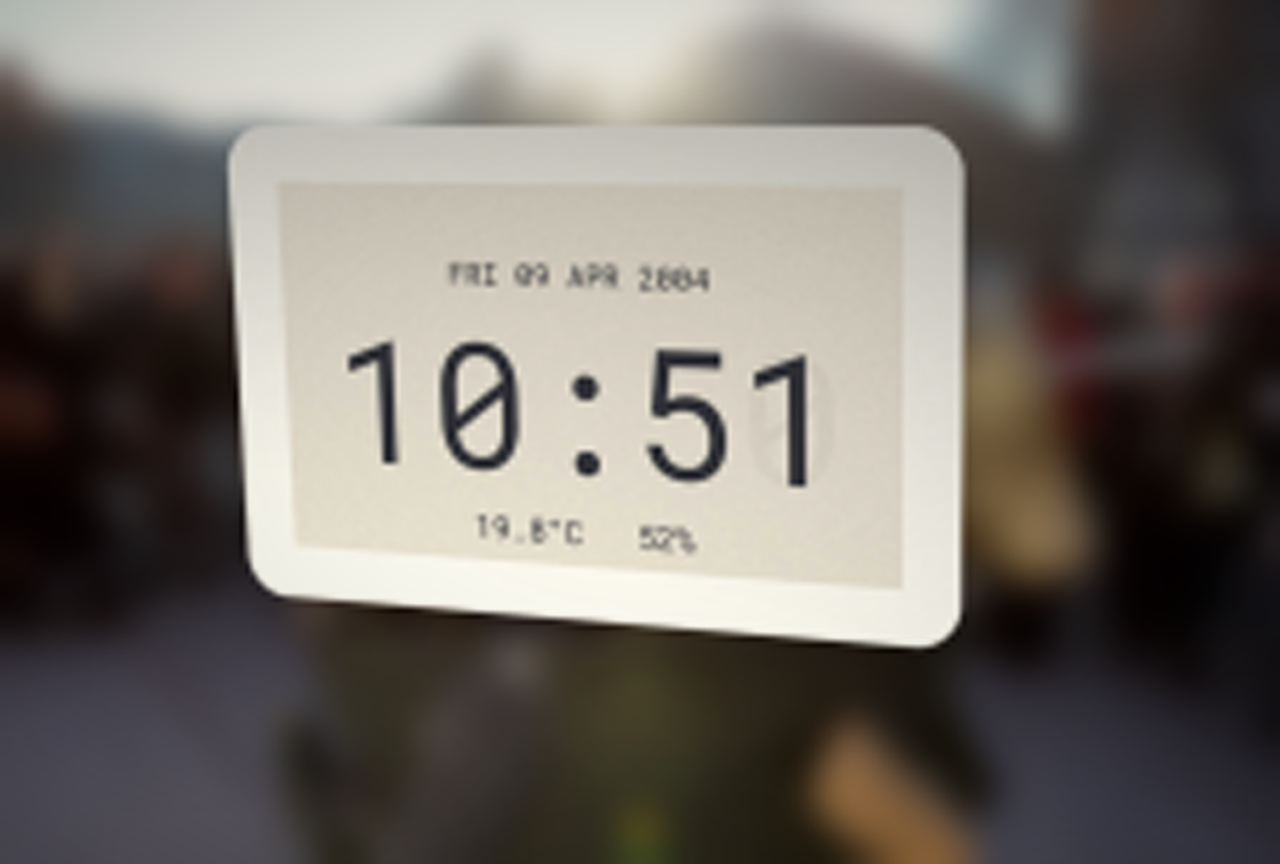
10h51
